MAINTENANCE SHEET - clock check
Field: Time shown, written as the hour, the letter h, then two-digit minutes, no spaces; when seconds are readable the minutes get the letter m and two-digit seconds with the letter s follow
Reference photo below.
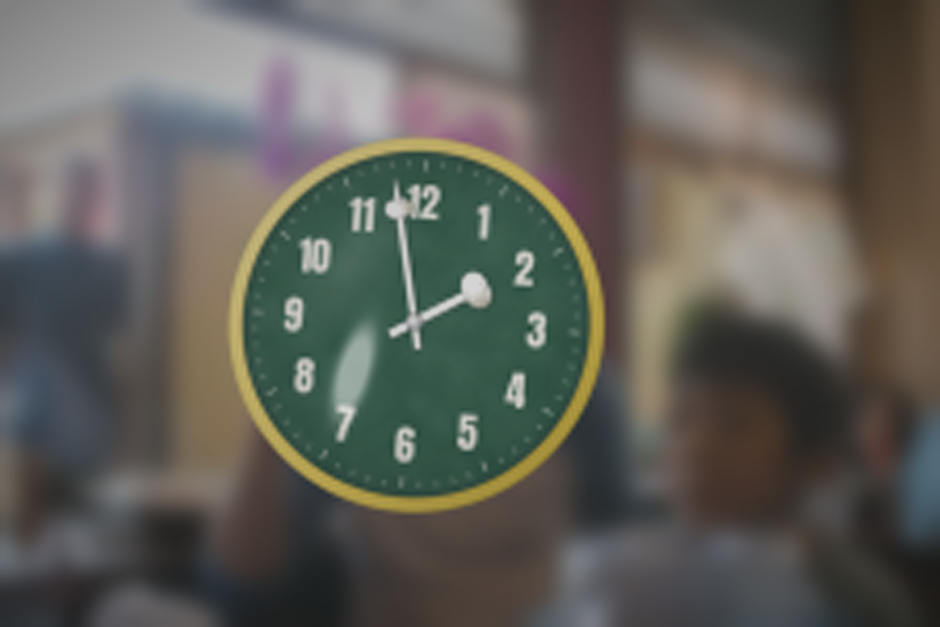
1h58
